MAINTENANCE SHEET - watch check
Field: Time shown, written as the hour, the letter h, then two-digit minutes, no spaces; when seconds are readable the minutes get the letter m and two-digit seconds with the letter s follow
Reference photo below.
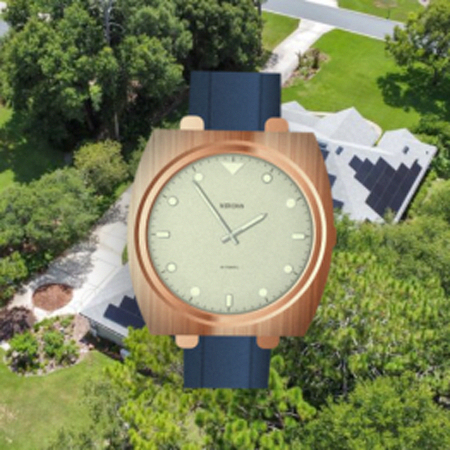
1h54
